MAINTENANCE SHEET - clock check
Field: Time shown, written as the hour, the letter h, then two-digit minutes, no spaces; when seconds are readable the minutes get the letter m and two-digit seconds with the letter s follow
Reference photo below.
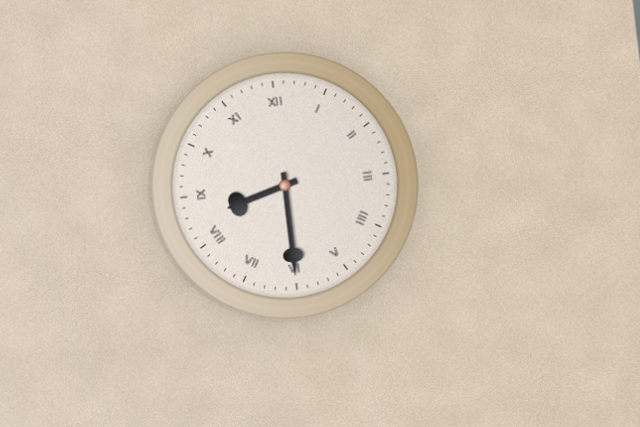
8h30
